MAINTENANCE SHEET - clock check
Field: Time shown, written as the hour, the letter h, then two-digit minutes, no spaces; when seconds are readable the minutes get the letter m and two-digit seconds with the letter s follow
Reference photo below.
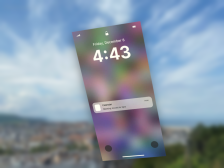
4h43
